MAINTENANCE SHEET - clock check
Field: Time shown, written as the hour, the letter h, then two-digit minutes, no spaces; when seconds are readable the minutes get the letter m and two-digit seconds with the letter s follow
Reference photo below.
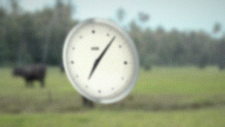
7h07
